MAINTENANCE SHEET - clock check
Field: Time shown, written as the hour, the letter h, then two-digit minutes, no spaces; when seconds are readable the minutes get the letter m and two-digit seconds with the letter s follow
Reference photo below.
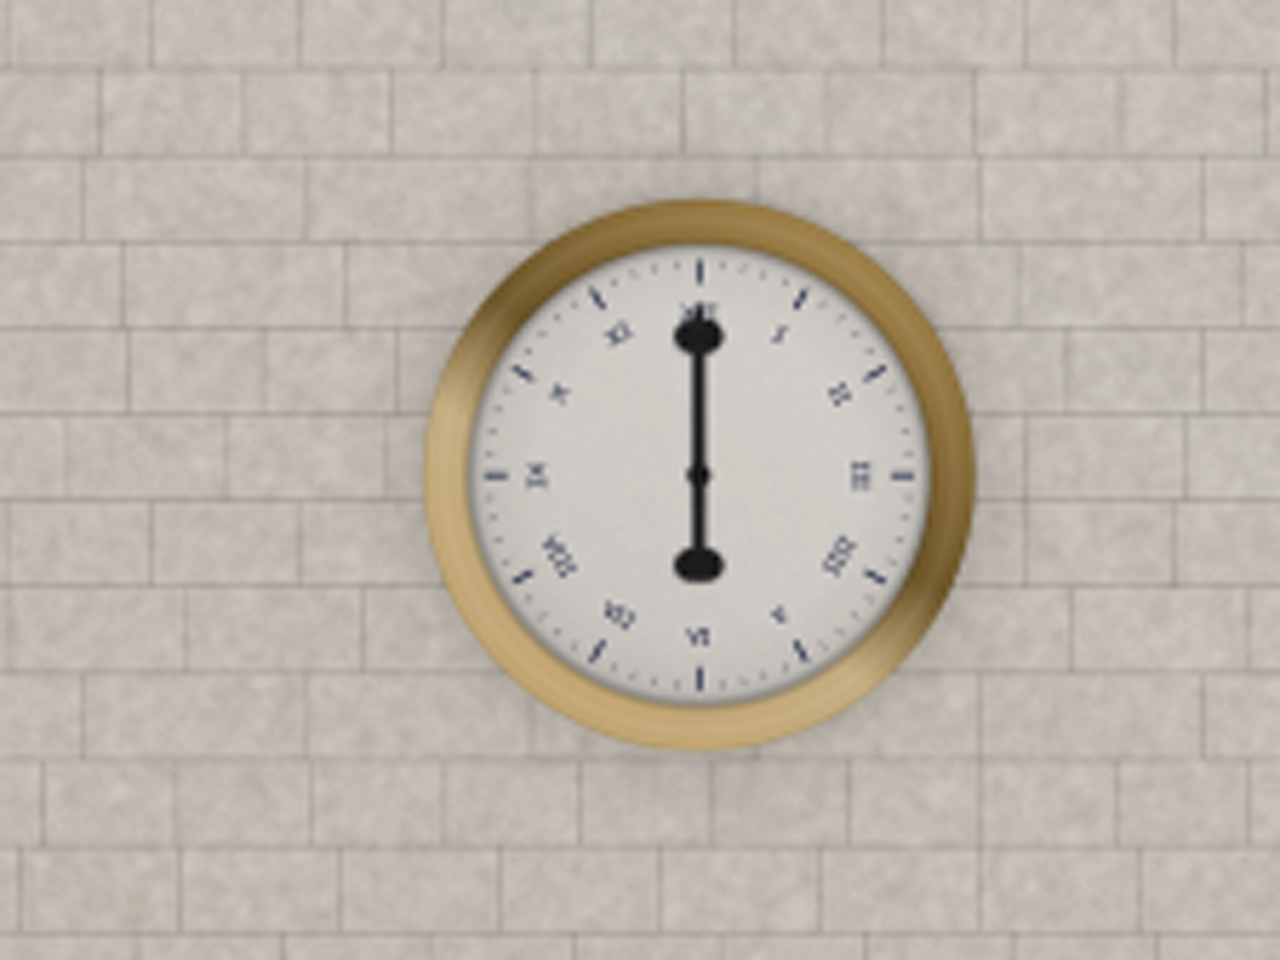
6h00
